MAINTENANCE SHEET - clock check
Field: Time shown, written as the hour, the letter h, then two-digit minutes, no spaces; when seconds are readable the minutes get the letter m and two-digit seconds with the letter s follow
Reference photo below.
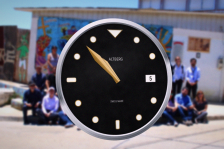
10h53
